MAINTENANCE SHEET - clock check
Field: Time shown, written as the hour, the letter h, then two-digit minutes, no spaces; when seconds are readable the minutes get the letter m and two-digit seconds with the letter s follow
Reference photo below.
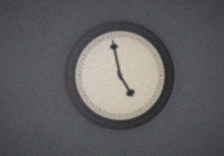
4h58
